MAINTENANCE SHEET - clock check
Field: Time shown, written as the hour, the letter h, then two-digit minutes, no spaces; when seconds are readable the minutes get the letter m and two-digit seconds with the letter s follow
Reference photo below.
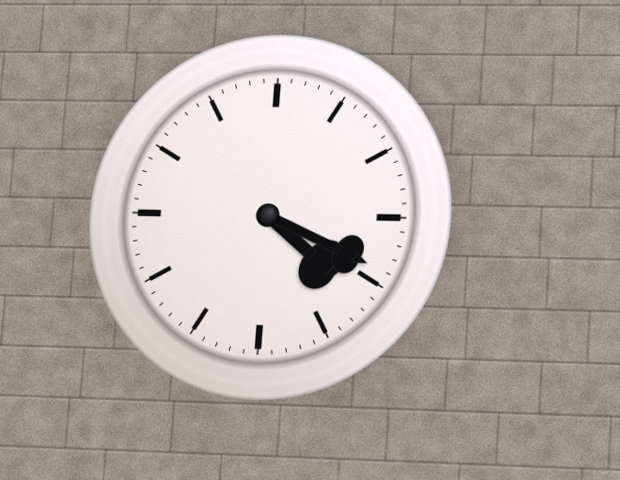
4h19
